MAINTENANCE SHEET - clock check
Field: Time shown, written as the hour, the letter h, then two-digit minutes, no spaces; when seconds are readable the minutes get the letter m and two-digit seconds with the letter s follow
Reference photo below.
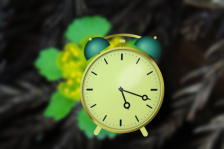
5h18
